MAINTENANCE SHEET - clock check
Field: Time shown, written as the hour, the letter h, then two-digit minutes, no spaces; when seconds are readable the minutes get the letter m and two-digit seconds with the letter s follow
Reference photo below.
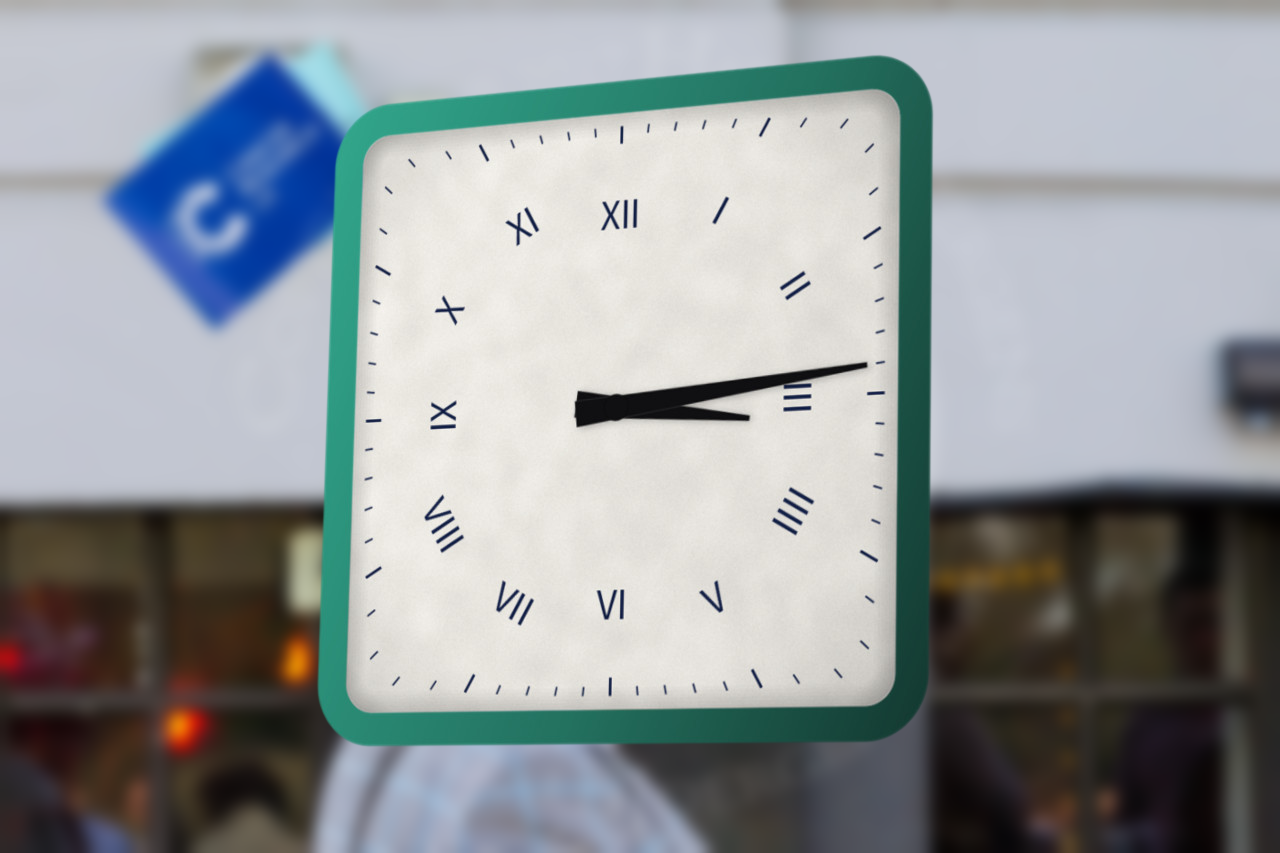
3h14
